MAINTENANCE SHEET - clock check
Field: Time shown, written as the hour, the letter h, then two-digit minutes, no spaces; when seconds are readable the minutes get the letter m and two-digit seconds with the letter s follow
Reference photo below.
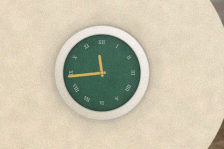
11h44
